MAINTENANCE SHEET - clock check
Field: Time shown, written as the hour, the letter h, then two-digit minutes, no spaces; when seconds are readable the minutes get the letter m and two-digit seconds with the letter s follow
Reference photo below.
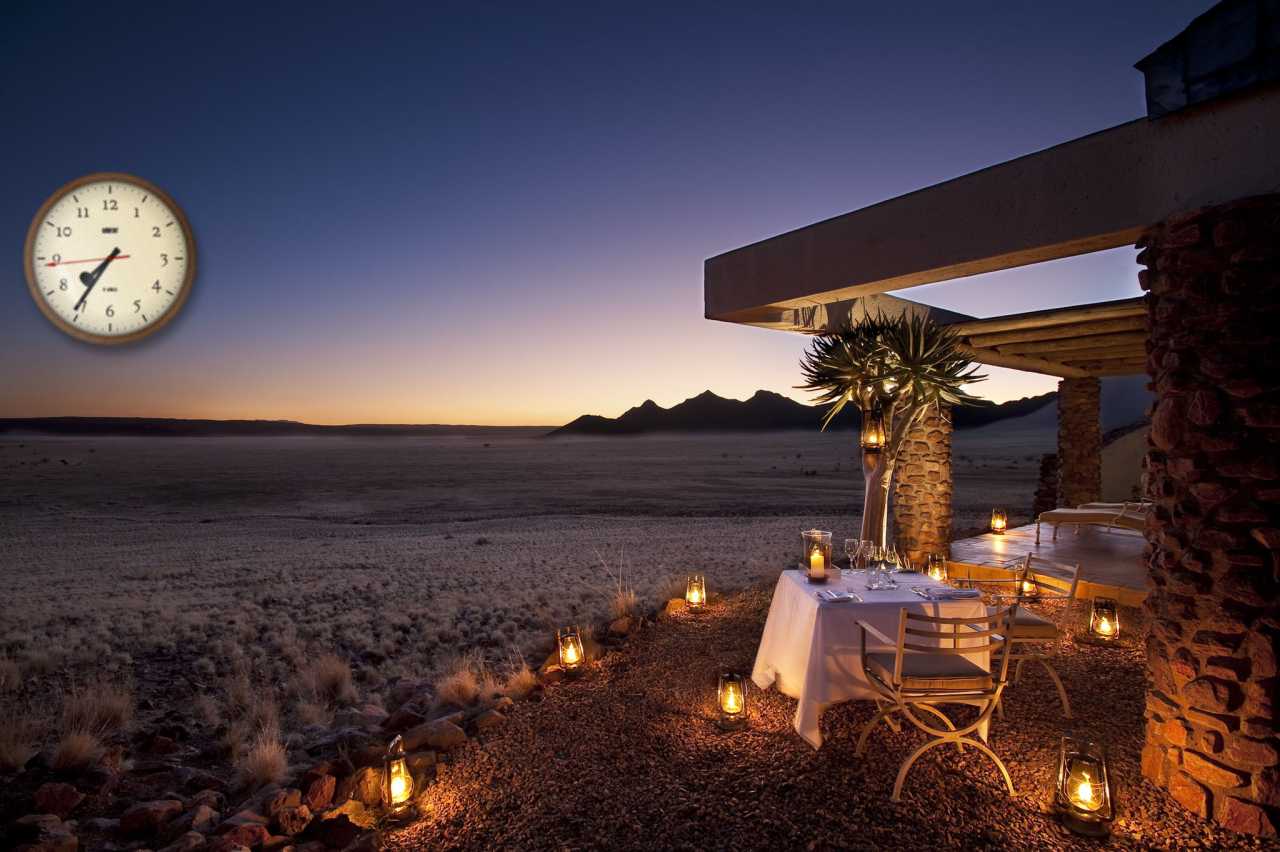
7h35m44s
